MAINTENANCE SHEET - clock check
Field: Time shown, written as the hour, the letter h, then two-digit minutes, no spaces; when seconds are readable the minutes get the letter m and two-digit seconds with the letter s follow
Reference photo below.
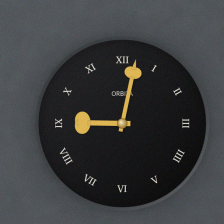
9h02
